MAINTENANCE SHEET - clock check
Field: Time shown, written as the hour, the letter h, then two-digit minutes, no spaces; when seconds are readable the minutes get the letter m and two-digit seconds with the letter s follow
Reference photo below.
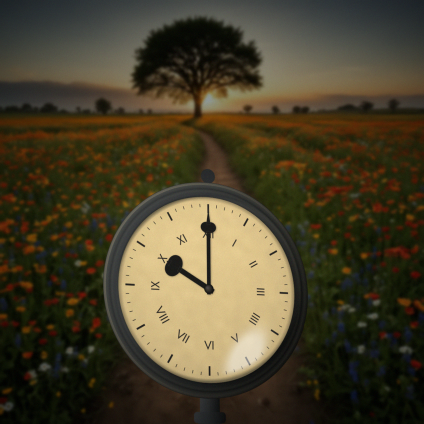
10h00
